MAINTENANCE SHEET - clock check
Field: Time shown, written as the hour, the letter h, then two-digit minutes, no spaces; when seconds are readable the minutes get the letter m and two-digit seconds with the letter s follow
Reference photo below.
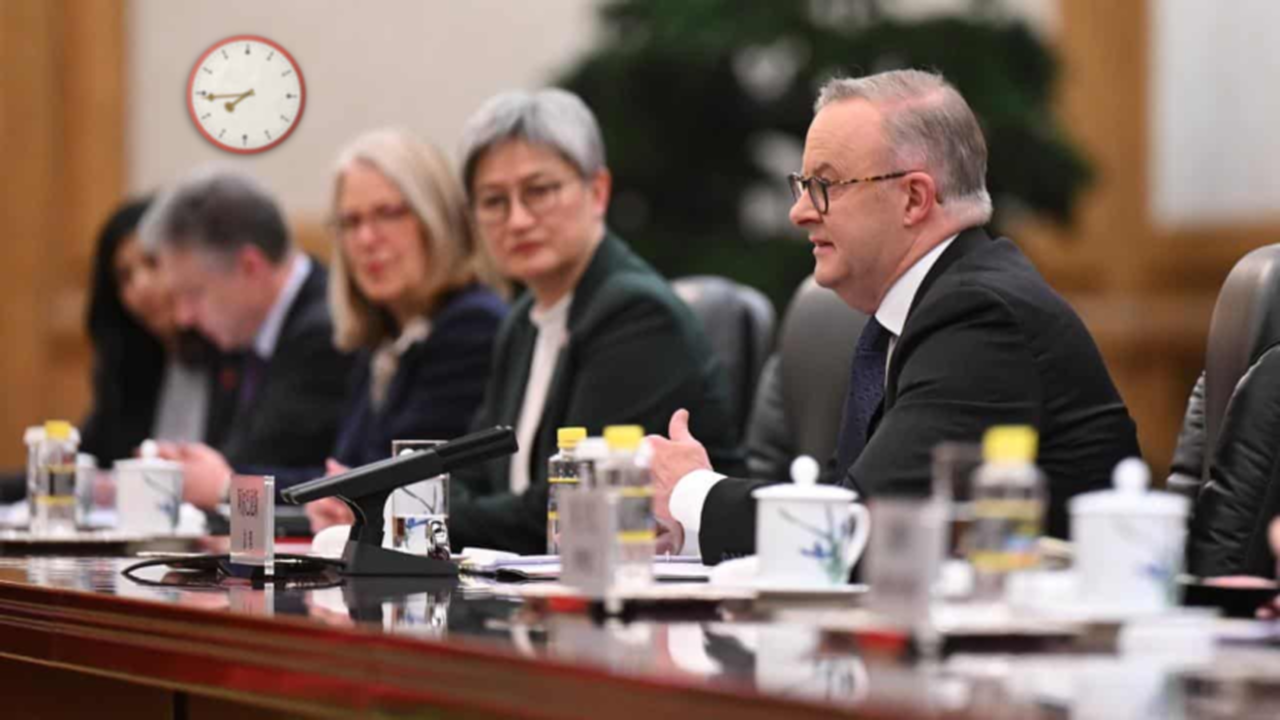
7h44
